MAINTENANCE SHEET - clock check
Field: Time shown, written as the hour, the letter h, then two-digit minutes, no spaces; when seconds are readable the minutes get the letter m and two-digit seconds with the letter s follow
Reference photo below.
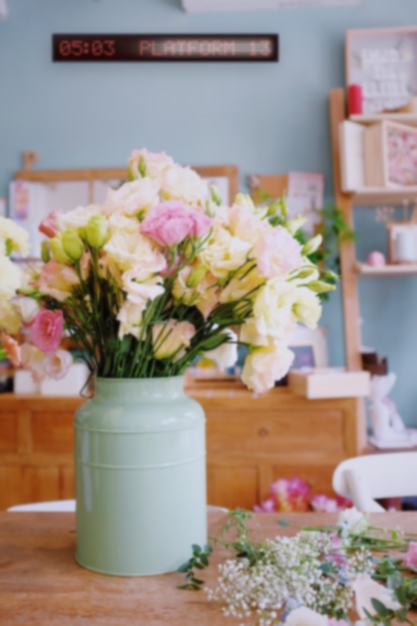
5h03
